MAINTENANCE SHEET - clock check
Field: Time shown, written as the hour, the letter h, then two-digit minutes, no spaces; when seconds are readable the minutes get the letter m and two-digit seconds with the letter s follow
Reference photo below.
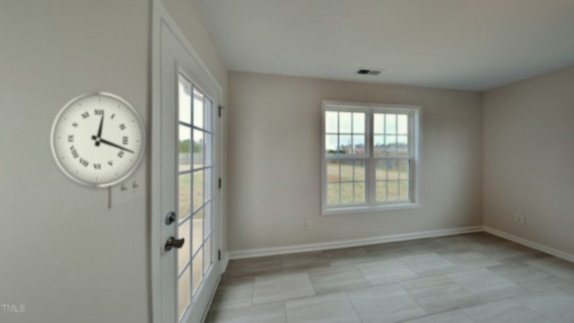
12h18
